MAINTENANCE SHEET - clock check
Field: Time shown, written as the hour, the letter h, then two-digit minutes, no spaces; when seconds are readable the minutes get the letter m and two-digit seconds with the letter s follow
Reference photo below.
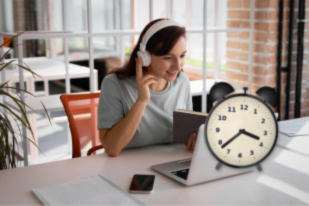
3h38
